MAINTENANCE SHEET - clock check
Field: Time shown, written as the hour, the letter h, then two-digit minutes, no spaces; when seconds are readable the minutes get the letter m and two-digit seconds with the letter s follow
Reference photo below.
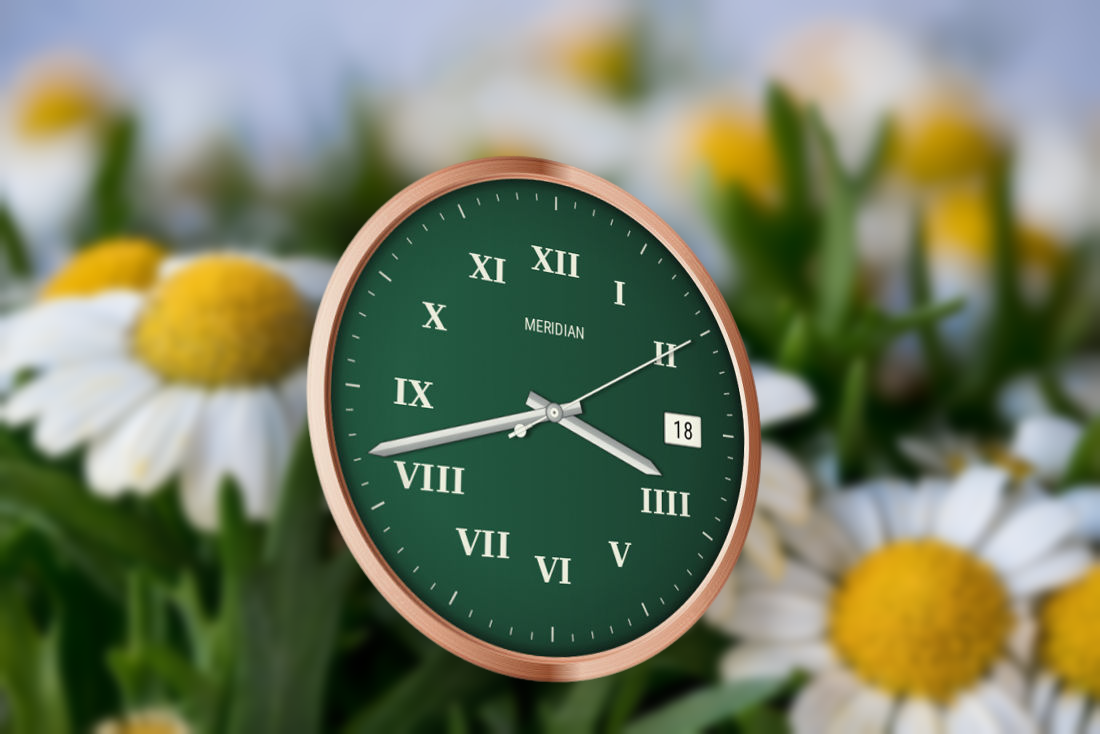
3h42m10s
